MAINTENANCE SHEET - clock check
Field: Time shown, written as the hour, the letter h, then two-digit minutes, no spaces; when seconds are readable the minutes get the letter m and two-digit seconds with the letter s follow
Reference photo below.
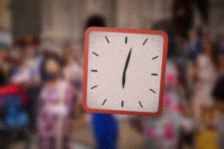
6h02
